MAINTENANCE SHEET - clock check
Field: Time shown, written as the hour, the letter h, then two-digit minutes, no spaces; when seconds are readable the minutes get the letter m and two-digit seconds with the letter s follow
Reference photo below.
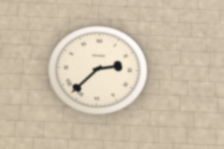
2h37
